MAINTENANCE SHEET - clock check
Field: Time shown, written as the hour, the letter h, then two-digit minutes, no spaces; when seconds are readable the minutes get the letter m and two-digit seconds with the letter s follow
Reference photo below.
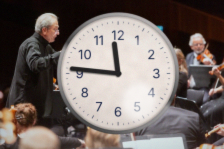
11h46
